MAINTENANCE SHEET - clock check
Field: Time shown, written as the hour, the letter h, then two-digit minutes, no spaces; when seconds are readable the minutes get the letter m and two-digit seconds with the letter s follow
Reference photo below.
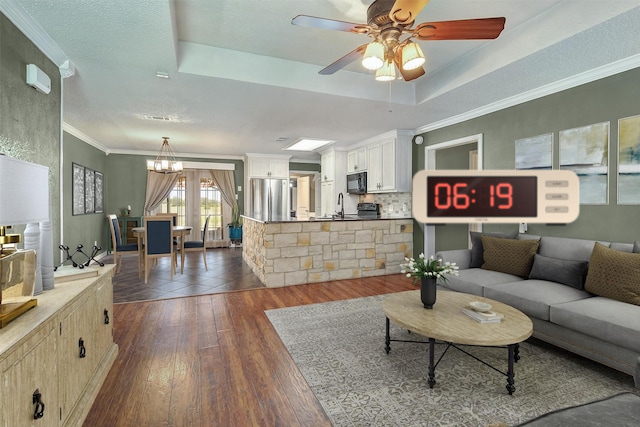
6h19
